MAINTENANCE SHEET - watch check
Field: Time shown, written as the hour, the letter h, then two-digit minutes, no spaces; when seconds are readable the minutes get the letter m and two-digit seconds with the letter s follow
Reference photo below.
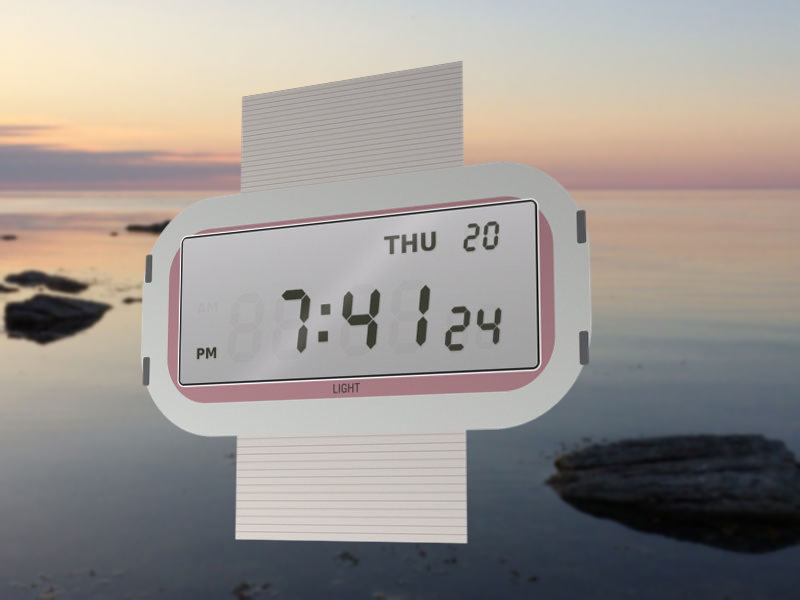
7h41m24s
